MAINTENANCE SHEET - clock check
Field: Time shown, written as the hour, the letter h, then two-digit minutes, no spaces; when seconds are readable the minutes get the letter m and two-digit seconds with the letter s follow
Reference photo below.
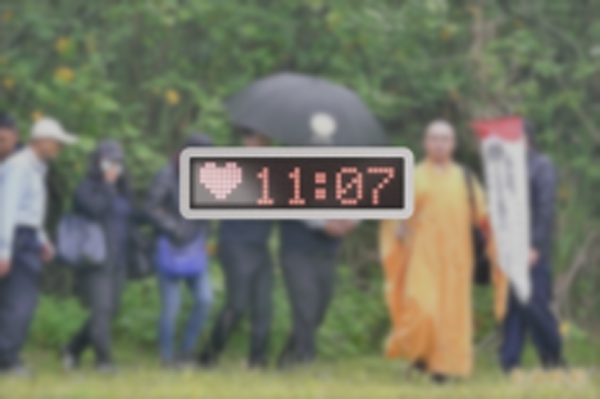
11h07
